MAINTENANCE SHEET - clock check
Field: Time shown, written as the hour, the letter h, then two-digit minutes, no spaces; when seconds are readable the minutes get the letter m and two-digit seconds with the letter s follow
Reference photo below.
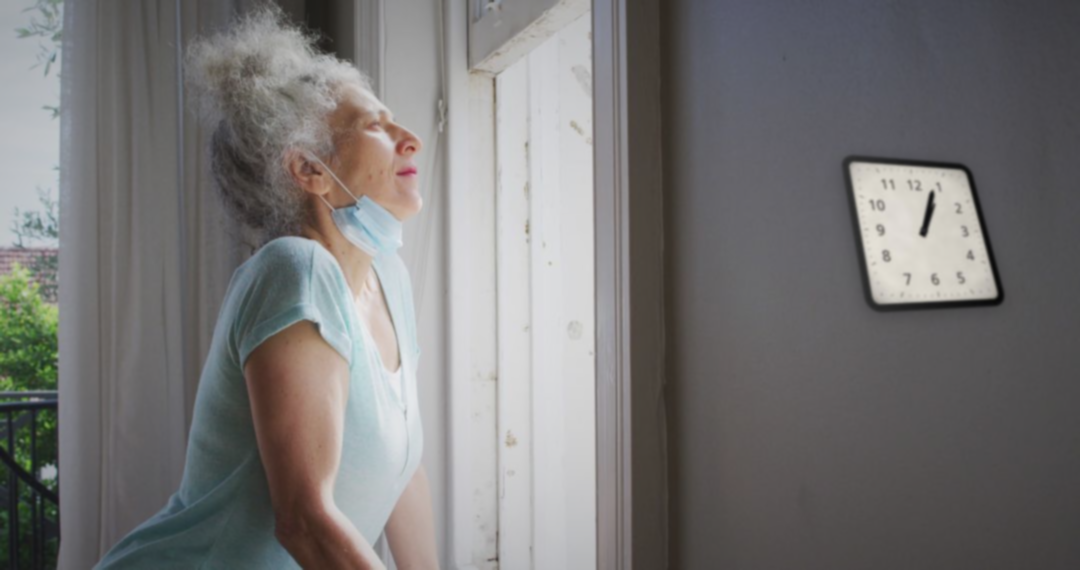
1h04
